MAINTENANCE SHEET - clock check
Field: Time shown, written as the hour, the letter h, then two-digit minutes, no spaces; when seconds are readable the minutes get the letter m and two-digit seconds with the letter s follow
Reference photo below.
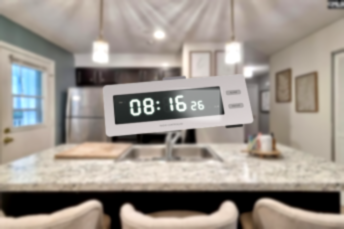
8h16m26s
